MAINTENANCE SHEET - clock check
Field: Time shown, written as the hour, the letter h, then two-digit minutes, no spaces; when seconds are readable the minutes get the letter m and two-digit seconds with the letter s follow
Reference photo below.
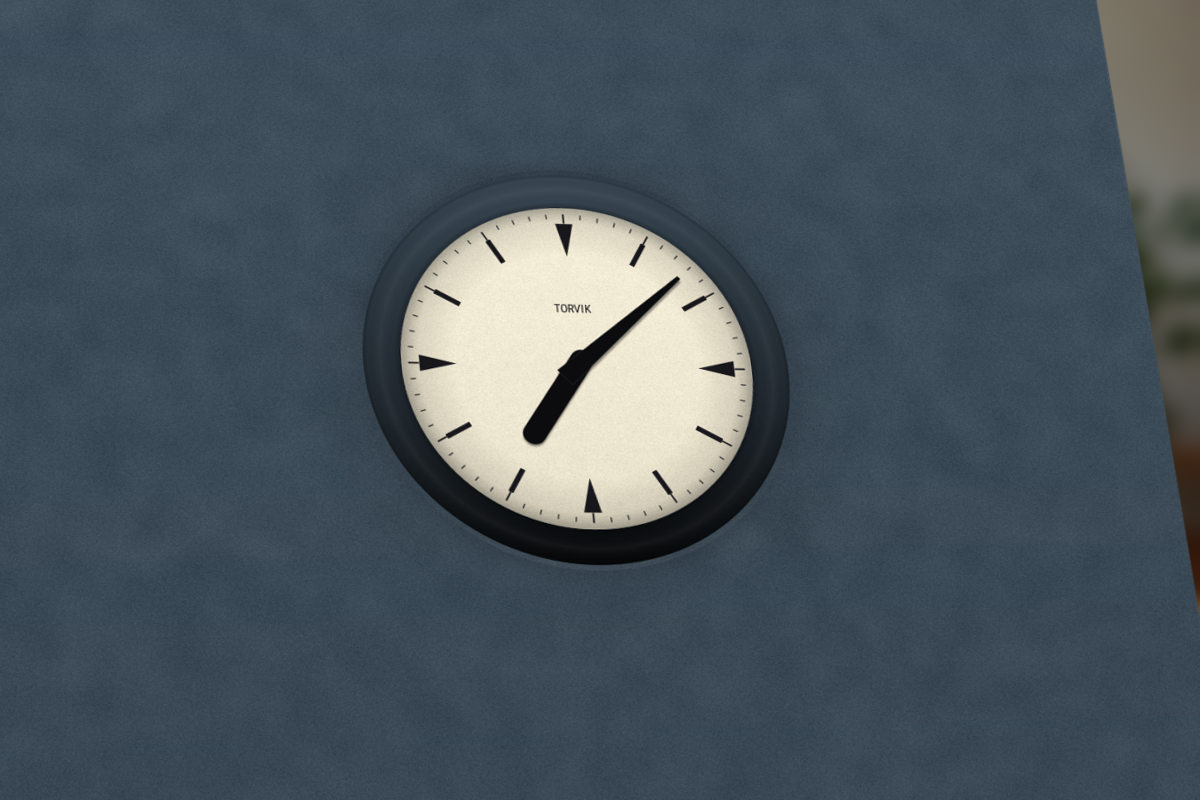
7h08
